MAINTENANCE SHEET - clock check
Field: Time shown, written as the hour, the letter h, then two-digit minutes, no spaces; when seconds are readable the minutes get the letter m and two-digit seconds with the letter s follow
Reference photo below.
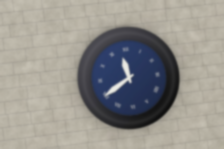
11h40
